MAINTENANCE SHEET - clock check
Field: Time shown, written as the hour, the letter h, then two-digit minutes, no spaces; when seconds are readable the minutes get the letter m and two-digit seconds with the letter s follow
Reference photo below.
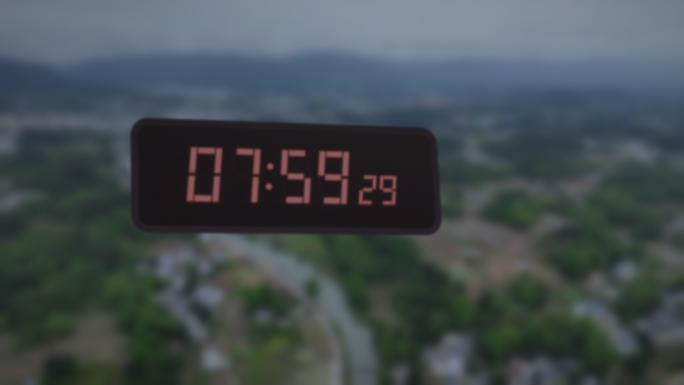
7h59m29s
